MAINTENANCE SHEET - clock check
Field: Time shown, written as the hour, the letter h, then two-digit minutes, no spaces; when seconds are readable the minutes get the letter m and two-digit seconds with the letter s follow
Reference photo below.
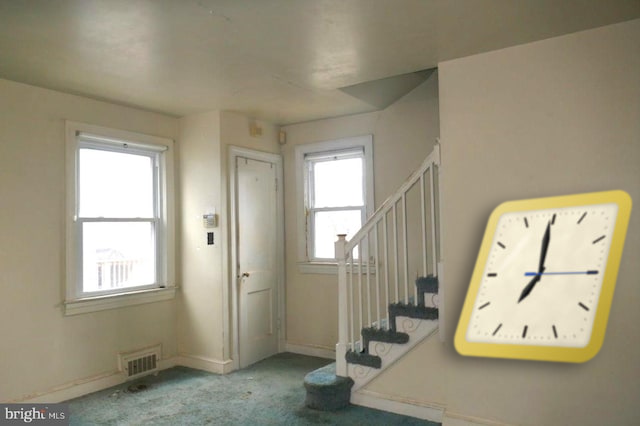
6h59m15s
